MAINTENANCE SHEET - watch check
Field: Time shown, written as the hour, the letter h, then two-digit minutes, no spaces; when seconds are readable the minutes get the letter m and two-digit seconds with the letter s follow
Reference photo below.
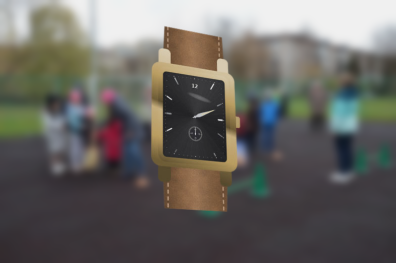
2h11
